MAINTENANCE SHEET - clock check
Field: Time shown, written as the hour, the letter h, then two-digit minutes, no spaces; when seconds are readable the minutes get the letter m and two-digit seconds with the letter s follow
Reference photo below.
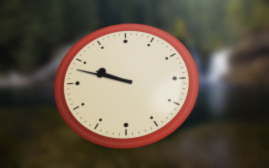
9h48
